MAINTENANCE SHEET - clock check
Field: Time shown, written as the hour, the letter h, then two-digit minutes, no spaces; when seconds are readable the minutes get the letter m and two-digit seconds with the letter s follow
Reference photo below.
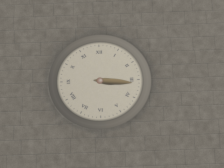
3h16
